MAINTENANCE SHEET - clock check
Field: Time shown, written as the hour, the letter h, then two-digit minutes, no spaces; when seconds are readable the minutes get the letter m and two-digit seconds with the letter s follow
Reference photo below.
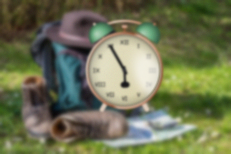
5h55
